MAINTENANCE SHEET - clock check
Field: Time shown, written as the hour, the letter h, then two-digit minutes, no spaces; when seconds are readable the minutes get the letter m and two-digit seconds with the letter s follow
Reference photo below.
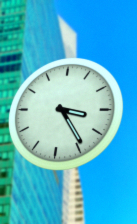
3h24
